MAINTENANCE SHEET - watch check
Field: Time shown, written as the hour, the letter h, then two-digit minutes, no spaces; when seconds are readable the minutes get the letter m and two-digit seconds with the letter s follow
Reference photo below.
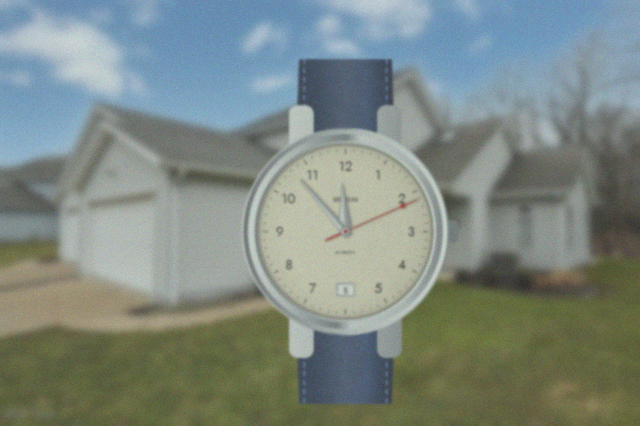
11h53m11s
